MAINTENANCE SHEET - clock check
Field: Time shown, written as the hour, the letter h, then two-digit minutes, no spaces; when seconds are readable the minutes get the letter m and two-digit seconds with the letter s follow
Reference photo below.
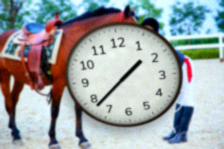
1h38
